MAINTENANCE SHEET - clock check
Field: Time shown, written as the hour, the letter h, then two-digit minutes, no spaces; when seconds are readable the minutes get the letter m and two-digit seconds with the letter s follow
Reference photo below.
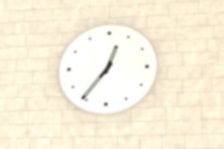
12h36
